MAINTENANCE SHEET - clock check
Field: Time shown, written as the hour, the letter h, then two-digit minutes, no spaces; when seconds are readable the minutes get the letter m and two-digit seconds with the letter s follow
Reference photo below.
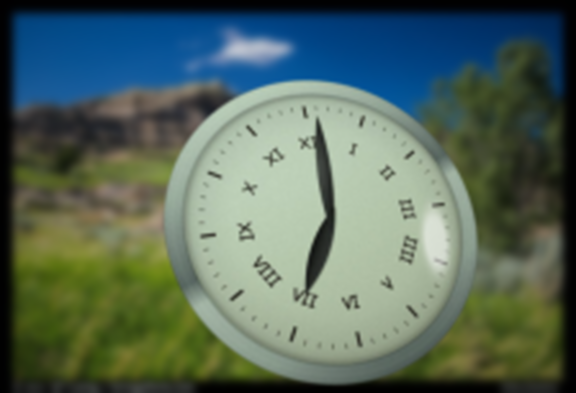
7h01
